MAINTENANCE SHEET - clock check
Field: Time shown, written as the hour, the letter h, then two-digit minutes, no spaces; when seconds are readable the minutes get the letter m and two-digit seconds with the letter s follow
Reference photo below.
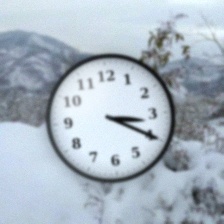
3h20
